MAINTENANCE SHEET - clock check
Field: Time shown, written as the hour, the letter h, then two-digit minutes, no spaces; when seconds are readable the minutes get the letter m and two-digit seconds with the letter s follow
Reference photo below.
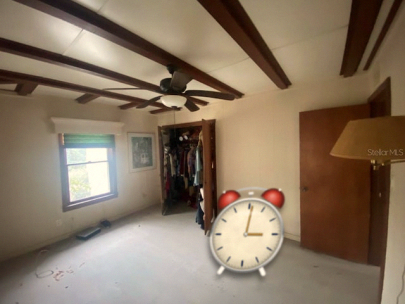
3h01
